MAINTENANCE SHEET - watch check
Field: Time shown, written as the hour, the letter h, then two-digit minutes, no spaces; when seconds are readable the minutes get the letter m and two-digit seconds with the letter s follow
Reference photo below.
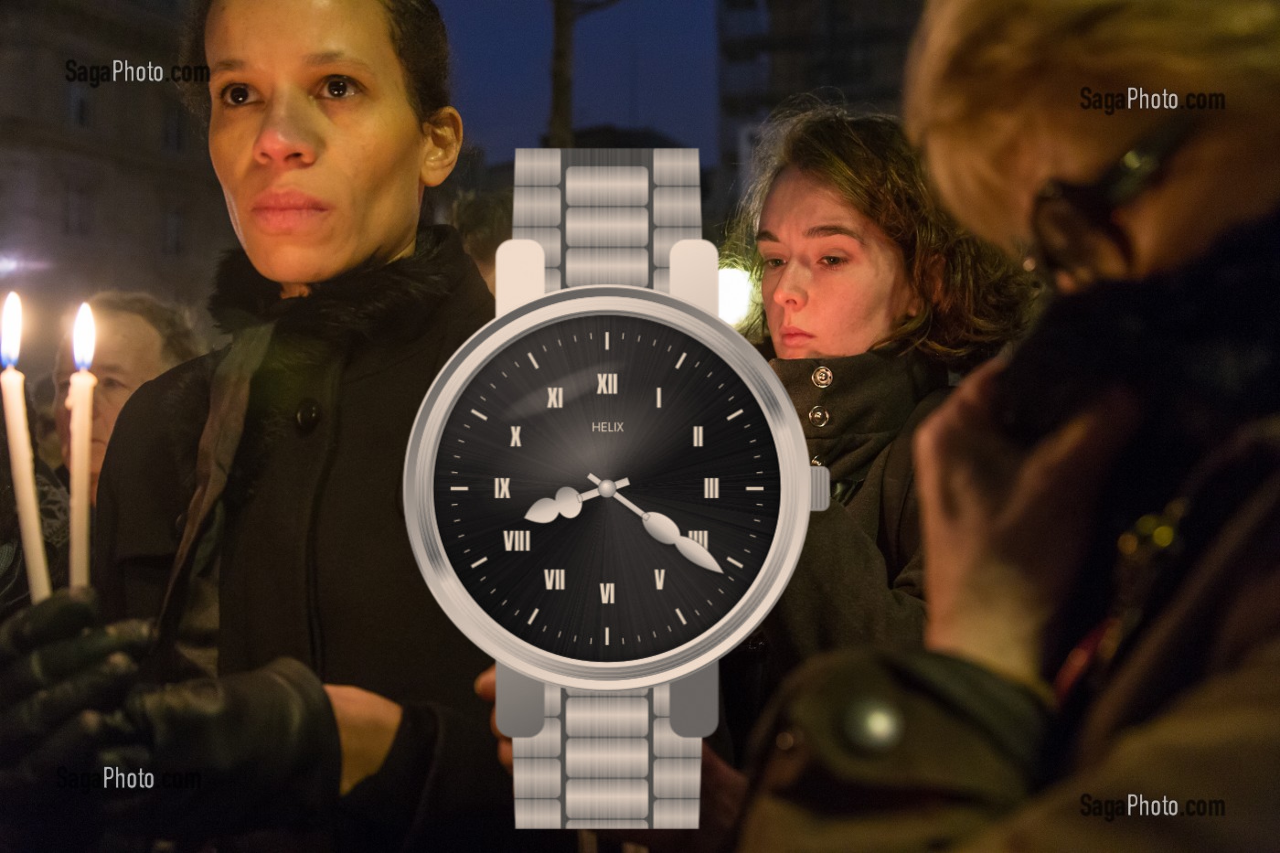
8h21
